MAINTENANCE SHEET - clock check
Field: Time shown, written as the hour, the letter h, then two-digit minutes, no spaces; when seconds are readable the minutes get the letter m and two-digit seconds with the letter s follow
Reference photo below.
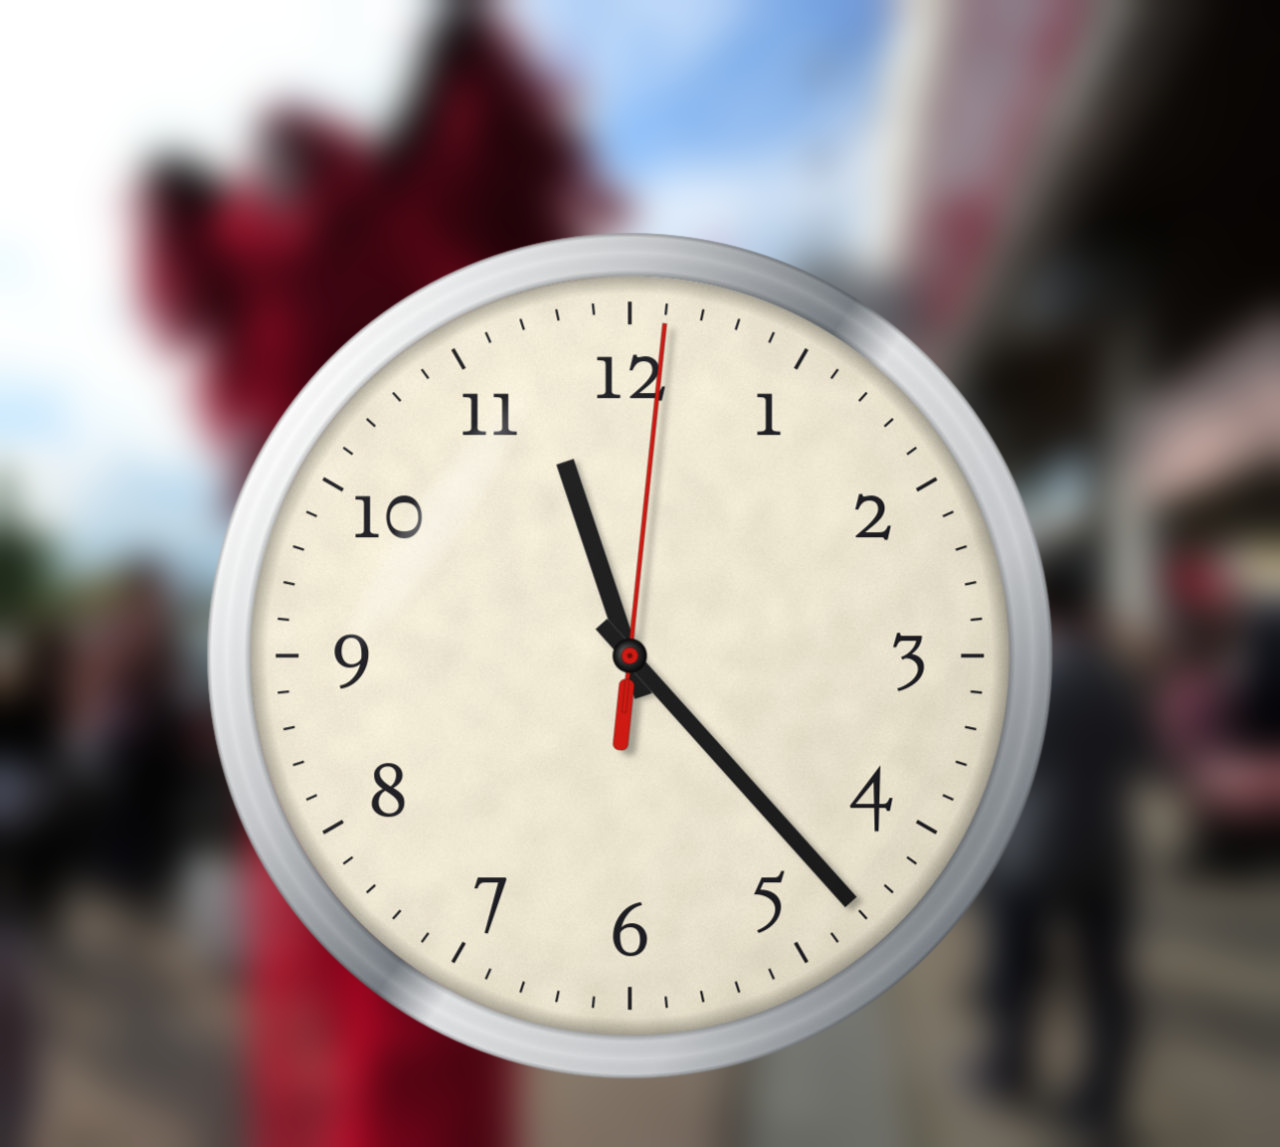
11h23m01s
